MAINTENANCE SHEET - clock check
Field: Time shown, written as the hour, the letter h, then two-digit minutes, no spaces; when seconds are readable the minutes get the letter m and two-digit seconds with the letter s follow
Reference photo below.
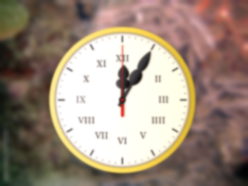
12h05m00s
